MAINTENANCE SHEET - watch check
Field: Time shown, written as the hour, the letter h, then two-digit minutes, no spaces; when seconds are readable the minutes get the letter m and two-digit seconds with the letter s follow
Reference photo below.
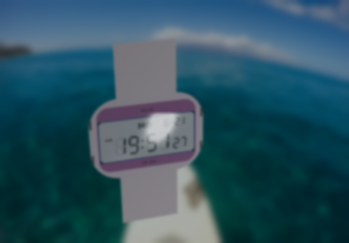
19h51
